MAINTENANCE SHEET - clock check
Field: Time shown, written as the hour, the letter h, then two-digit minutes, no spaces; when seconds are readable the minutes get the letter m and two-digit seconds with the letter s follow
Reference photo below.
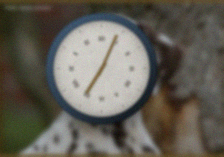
7h04
